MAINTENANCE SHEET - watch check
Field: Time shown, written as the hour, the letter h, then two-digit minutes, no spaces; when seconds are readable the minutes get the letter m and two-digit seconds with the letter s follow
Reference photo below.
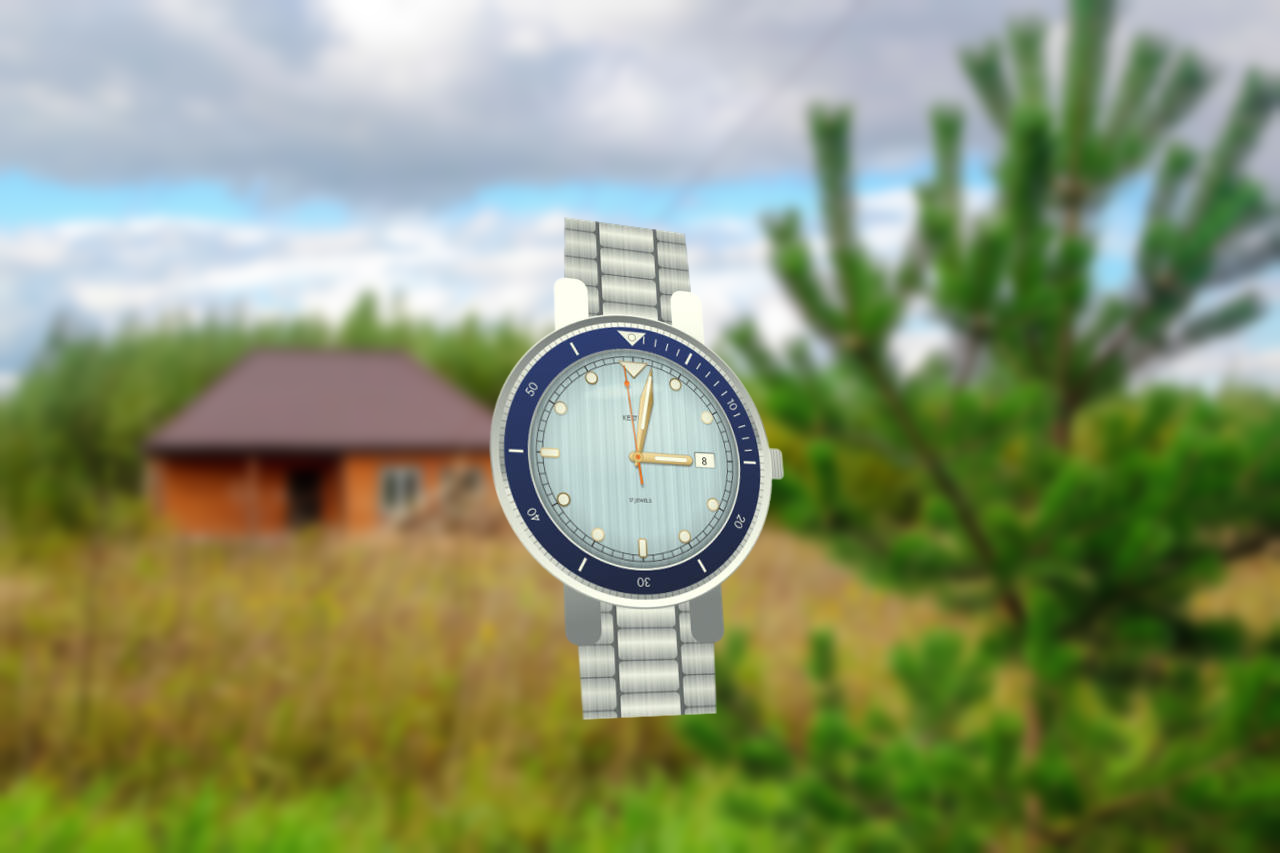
3h01m59s
